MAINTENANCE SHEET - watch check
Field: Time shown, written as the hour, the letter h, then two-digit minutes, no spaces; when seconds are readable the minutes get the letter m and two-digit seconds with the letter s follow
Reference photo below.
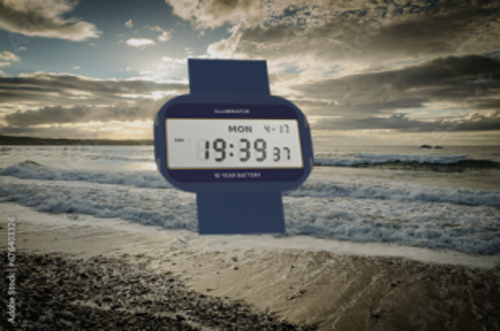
19h39m37s
